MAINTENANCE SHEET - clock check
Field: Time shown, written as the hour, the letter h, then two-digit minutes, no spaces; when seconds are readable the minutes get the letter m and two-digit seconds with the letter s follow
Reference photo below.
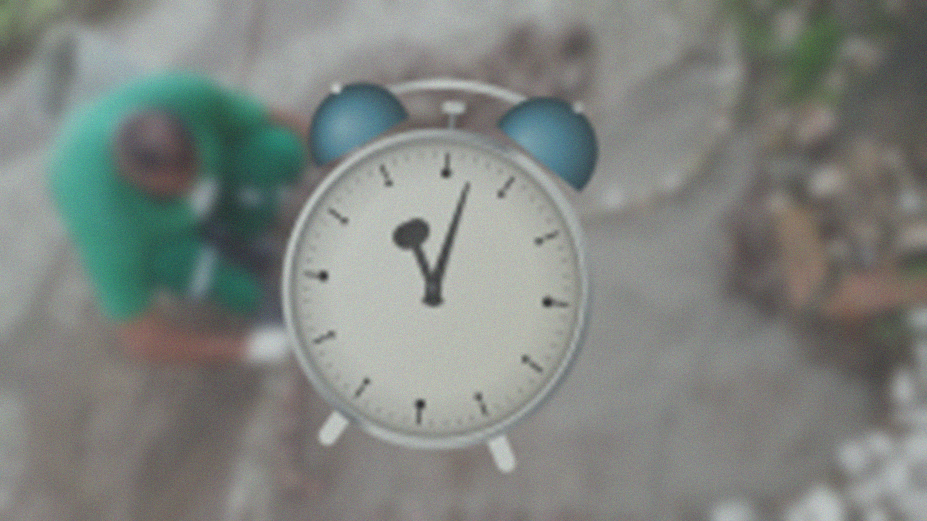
11h02
